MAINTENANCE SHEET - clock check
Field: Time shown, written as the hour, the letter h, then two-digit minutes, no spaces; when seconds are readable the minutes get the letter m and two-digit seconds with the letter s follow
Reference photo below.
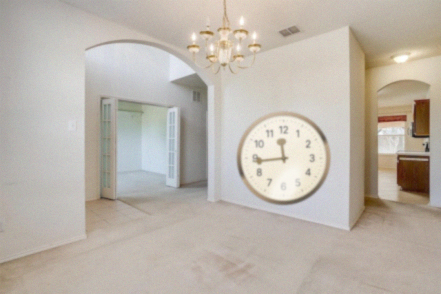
11h44
